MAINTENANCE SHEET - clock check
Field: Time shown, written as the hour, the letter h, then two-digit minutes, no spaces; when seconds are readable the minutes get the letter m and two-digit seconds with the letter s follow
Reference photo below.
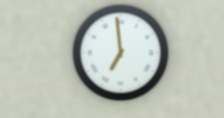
6h59
